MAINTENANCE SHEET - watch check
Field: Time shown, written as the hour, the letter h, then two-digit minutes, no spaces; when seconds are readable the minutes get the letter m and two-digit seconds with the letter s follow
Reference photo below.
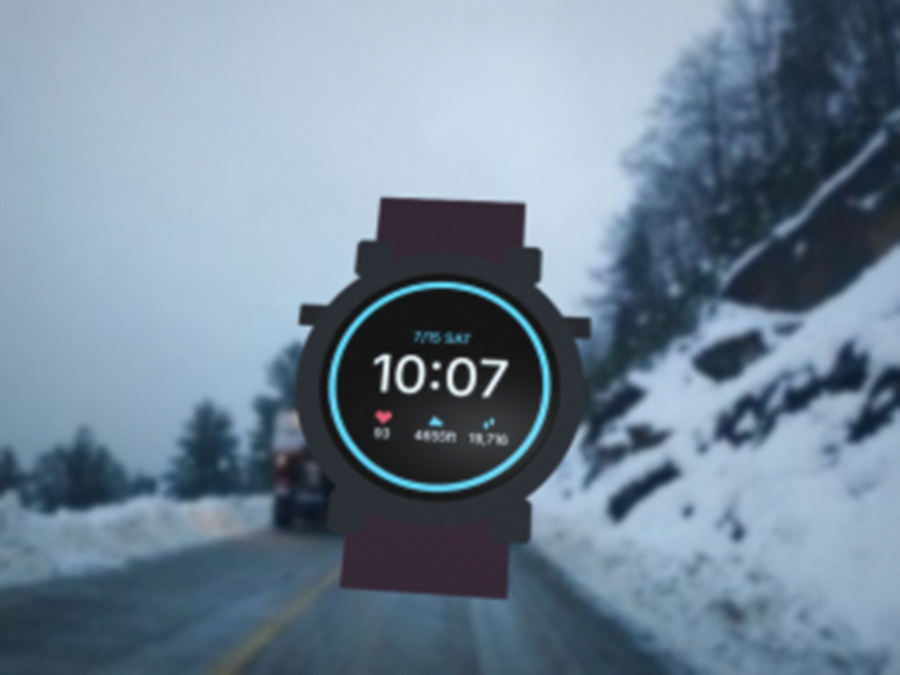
10h07
